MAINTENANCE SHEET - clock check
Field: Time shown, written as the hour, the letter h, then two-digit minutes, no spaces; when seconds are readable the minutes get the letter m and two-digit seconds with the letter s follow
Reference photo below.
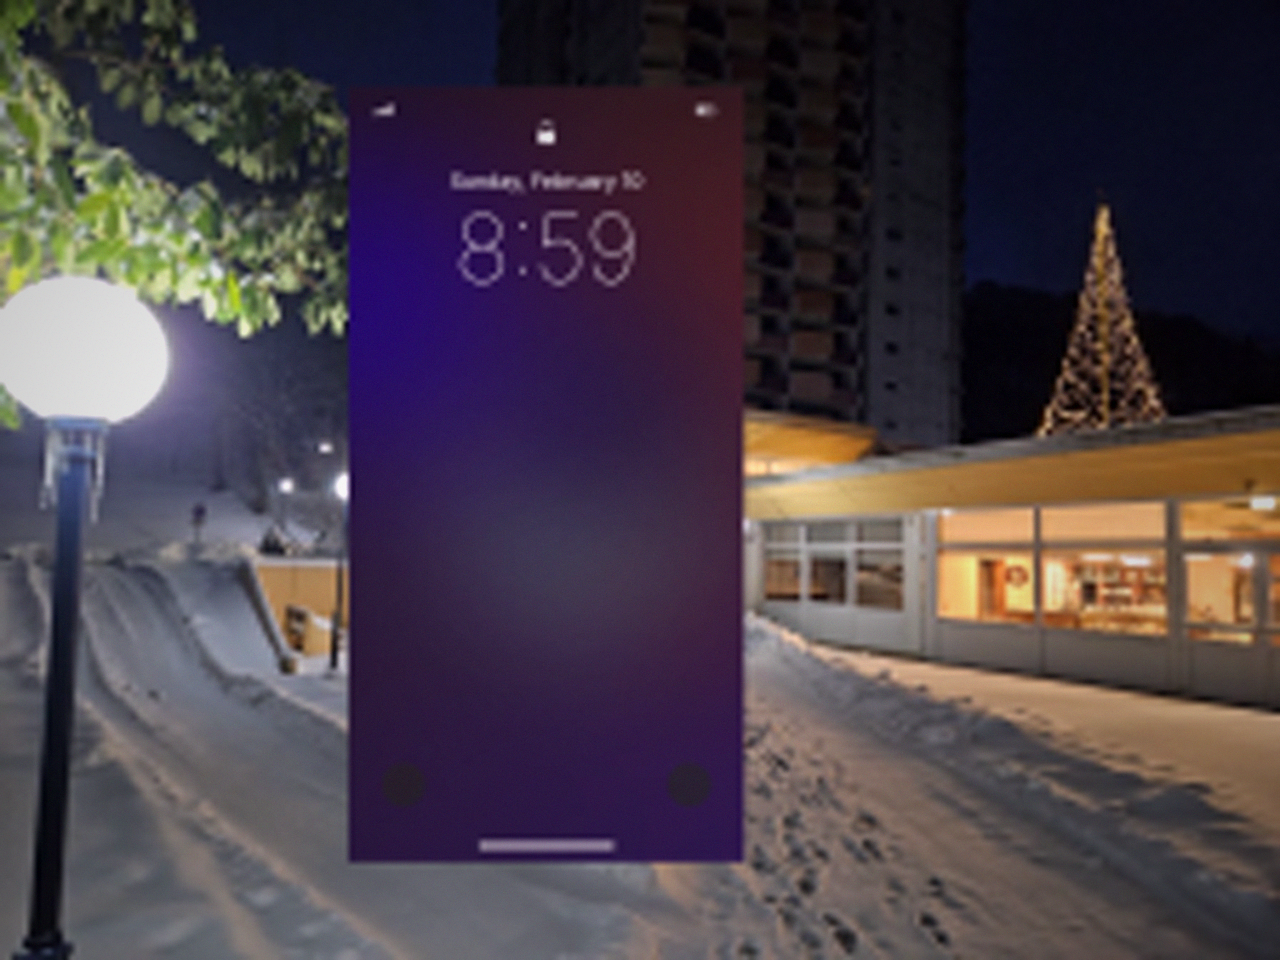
8h59
